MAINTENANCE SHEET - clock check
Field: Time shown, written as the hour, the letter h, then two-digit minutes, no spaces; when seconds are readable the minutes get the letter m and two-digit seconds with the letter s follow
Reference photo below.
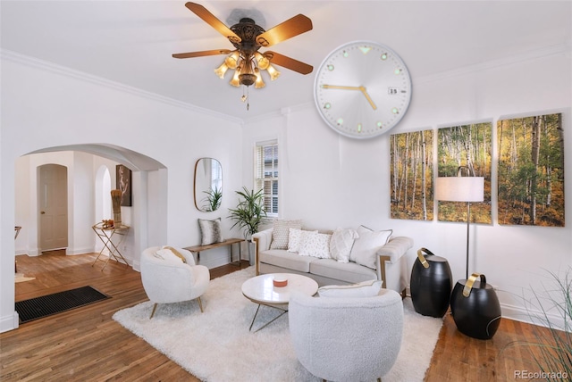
4h45
